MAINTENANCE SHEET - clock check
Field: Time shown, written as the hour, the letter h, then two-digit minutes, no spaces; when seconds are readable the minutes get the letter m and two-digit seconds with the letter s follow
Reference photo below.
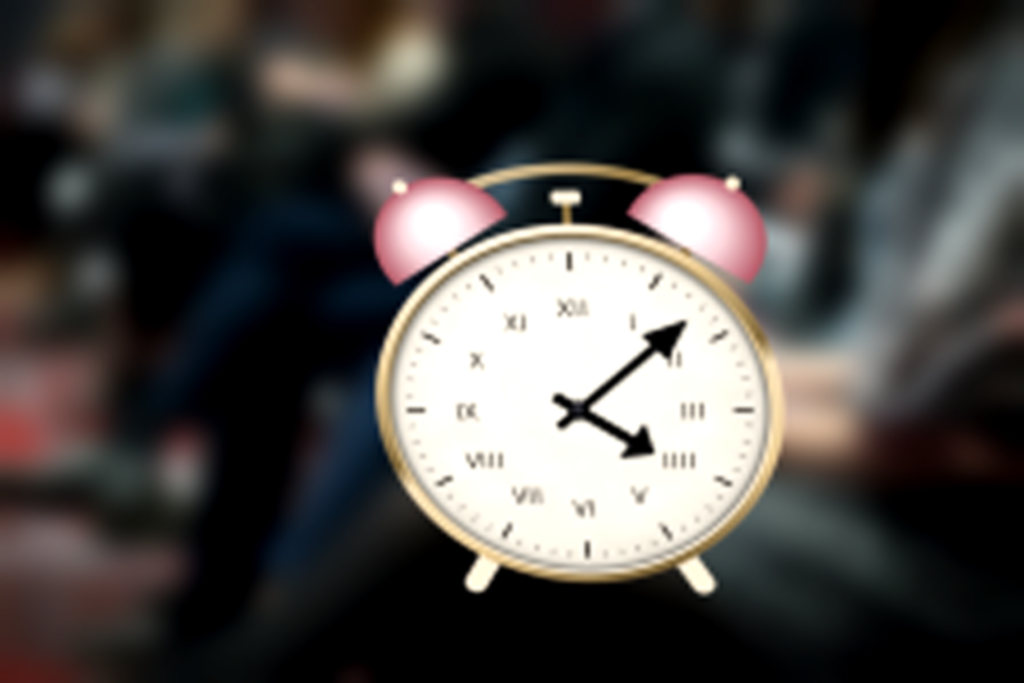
4h08
